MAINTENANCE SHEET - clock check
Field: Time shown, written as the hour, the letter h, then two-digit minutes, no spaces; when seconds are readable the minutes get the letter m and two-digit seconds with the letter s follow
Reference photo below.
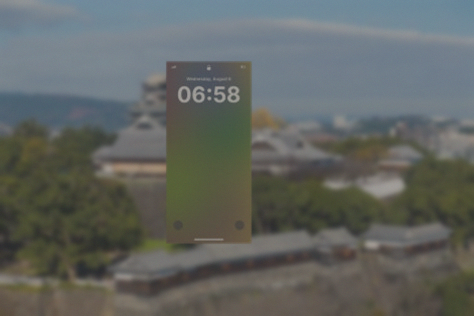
6h58
